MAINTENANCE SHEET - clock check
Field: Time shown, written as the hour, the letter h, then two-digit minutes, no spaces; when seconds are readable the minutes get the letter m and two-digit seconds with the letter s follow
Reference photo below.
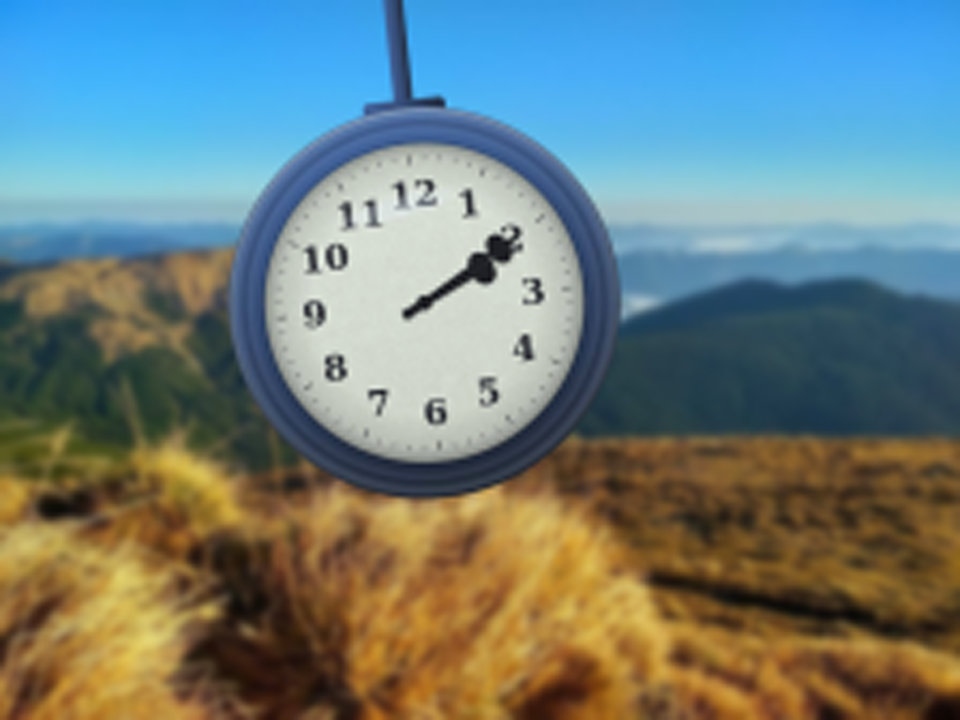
2h10
